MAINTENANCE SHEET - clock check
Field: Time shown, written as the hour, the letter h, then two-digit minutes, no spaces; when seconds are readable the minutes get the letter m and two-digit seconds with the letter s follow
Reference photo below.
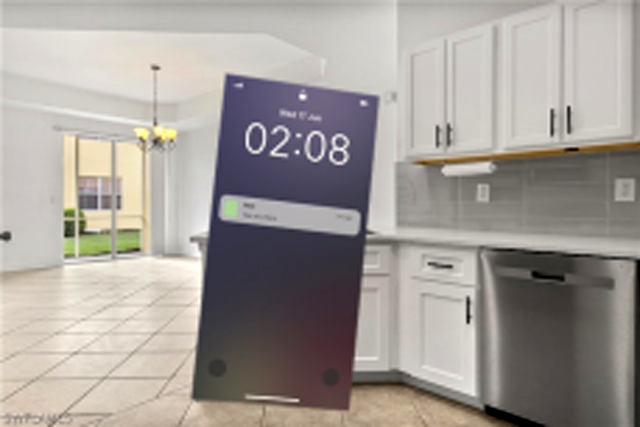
2h08
